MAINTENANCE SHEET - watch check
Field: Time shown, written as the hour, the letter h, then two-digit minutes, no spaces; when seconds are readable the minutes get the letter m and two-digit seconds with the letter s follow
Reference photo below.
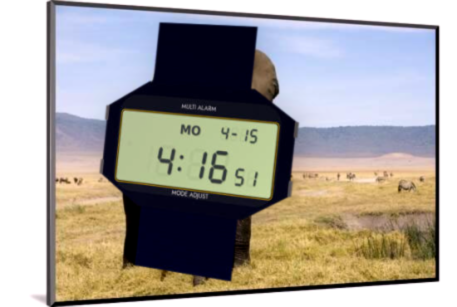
4h16m51s
